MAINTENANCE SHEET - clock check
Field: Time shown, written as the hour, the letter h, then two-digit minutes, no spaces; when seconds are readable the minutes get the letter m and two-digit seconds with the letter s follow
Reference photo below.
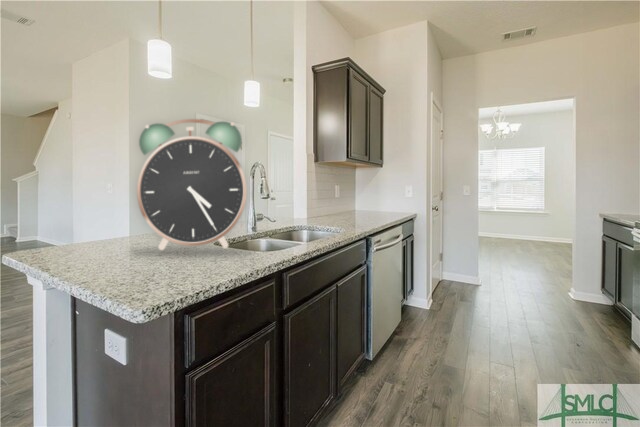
4h25
